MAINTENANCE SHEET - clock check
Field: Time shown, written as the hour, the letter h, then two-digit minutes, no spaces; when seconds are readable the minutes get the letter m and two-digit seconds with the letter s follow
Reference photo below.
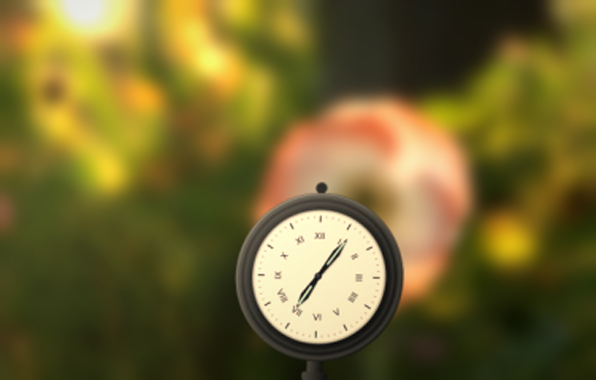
7h06
